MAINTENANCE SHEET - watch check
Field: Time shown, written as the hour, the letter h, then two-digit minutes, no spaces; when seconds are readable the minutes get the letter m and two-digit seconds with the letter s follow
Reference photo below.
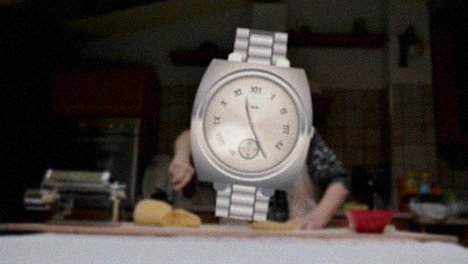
11h25
